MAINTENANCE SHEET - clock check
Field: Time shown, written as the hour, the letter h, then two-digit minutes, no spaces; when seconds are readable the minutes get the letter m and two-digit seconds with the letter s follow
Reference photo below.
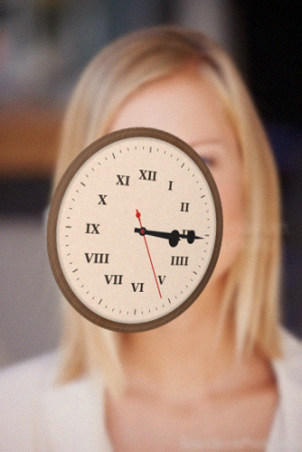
3h15m26s
